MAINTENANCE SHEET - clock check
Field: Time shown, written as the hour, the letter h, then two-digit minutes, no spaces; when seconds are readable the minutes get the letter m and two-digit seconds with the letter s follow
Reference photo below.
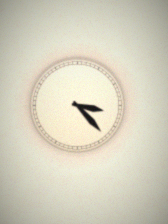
3h23
